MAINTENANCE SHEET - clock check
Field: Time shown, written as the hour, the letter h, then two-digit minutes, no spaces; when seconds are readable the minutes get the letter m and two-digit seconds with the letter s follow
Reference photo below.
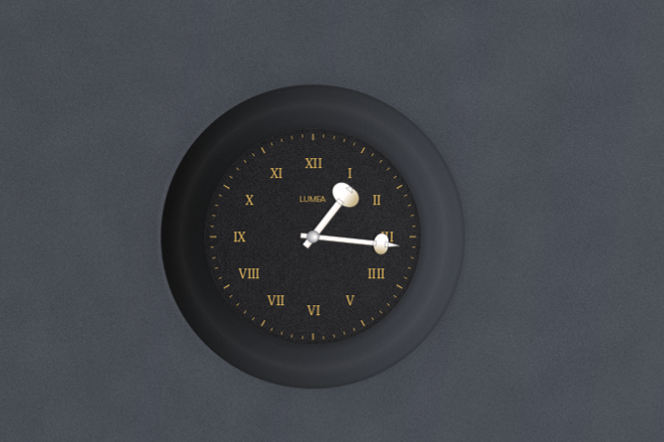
1h16
